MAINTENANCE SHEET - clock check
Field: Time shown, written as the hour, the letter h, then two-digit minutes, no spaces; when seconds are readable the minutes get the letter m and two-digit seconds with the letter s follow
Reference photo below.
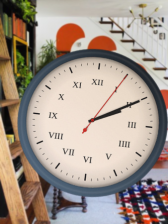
2h10m05s
